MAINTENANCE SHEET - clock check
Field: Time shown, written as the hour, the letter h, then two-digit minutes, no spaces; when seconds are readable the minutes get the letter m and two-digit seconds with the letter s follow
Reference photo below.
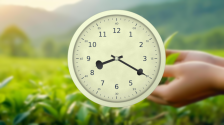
8h20
